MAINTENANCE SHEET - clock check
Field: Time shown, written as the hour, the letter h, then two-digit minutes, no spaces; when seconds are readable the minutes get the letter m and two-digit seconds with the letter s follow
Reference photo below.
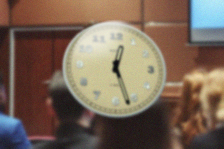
12h27
